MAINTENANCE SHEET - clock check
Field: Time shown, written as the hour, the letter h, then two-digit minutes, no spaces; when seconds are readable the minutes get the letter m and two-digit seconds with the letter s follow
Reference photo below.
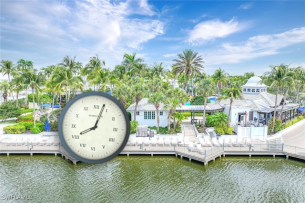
8h03
